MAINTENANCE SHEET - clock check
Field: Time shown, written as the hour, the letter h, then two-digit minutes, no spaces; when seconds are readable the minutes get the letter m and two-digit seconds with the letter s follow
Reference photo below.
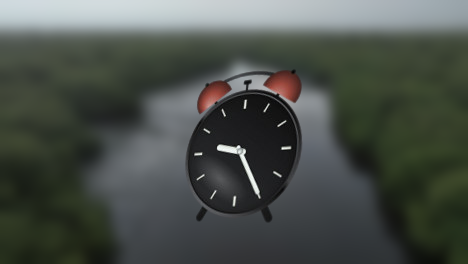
9h25
